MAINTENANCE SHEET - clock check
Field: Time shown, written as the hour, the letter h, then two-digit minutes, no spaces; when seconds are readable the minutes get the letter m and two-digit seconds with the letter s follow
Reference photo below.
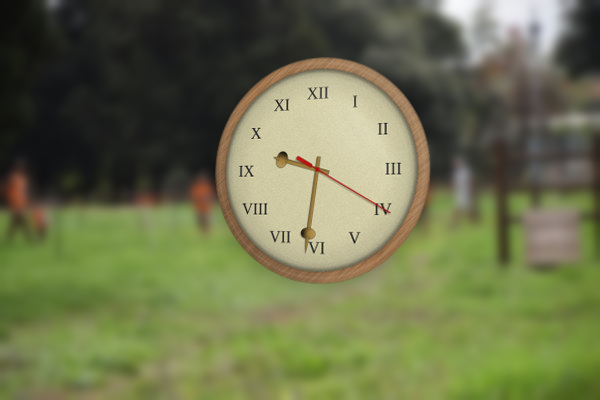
9h31m20s
